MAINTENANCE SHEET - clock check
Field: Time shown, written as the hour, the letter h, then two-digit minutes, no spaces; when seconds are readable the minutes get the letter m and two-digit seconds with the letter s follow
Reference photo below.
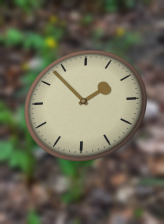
1h53
